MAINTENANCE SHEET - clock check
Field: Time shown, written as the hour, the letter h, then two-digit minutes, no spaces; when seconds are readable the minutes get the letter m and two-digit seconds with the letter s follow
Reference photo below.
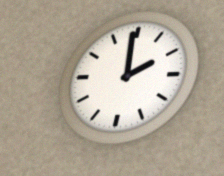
1h59
